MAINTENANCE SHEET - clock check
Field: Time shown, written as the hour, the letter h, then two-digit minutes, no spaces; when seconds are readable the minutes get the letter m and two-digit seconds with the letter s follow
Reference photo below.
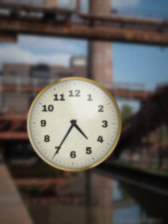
4h35
